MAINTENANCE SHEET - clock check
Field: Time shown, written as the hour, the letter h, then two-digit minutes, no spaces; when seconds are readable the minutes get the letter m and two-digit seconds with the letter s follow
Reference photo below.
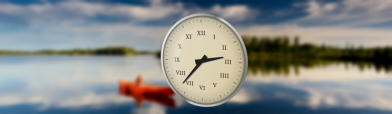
2h37
